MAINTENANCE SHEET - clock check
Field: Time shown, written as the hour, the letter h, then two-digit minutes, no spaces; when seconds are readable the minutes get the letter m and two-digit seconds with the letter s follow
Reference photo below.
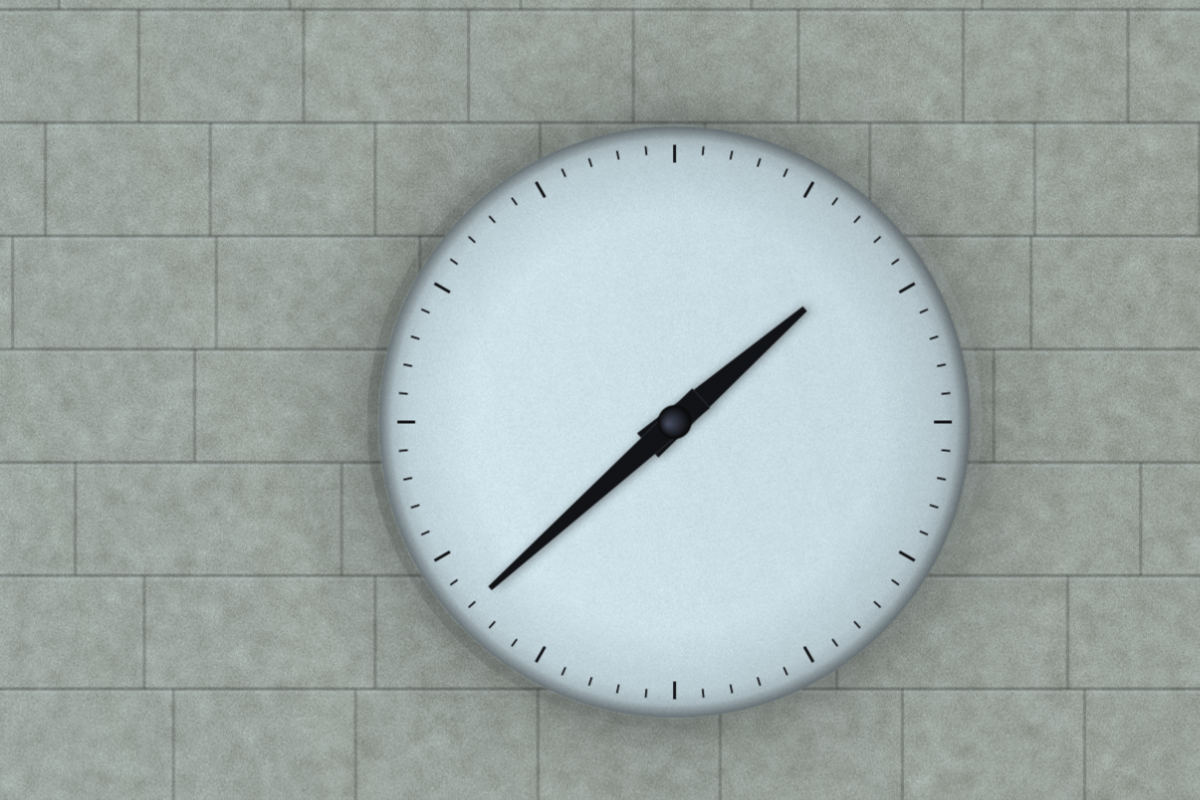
1h38
